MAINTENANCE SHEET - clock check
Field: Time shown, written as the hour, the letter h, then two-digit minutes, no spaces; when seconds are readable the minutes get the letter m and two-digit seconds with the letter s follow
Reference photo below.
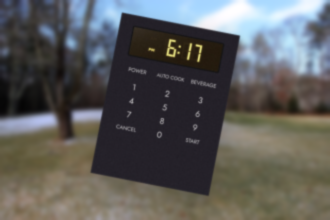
6h17
